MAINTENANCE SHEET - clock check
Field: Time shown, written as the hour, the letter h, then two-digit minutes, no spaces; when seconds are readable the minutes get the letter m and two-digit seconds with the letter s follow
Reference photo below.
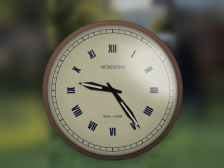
9h24
